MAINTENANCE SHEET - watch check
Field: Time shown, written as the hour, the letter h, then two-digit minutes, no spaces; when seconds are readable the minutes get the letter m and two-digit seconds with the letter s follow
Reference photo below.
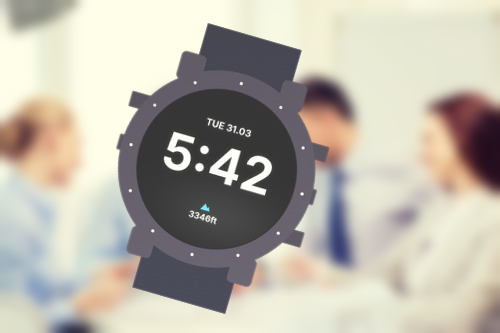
5h42
